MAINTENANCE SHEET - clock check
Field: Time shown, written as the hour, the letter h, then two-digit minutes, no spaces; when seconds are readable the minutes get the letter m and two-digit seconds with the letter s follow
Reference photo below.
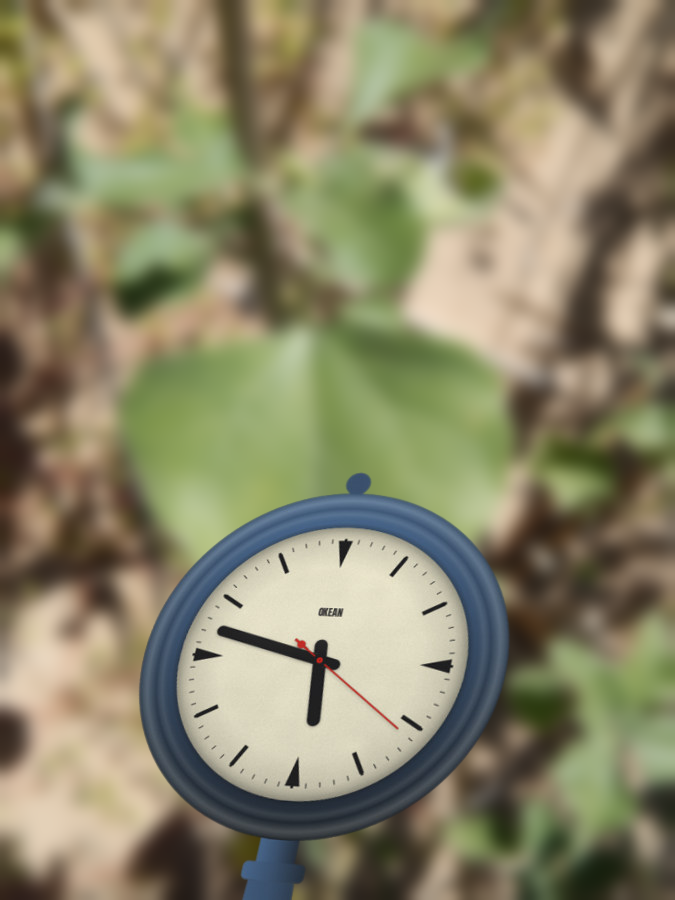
5h47m21s
